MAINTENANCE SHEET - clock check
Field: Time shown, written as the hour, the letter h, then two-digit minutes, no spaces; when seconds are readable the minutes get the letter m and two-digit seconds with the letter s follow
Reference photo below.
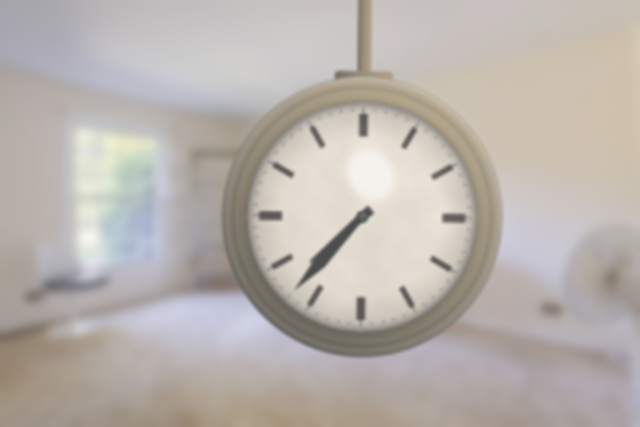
7h37
